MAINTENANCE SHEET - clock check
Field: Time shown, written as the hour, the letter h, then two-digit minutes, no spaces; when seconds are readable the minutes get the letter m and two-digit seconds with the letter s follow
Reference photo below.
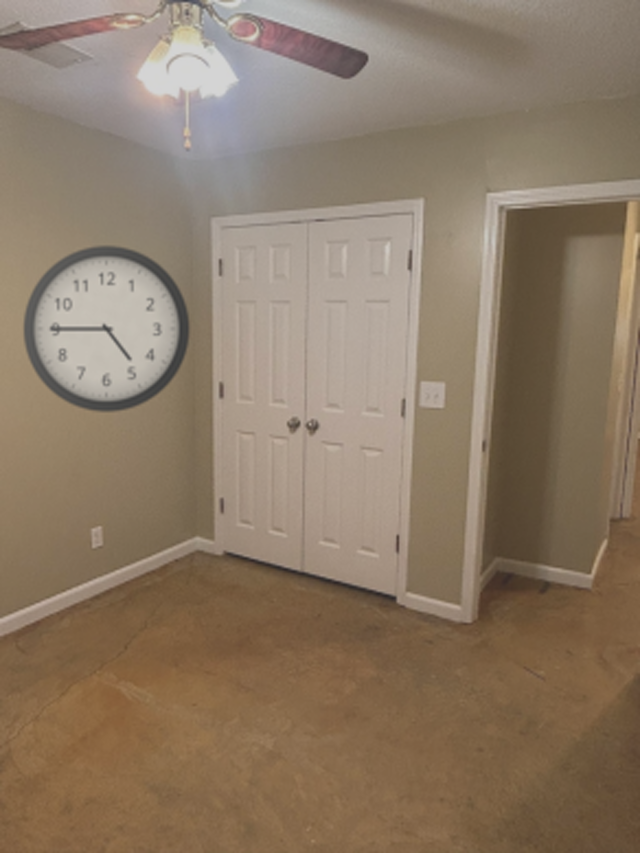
4h45
